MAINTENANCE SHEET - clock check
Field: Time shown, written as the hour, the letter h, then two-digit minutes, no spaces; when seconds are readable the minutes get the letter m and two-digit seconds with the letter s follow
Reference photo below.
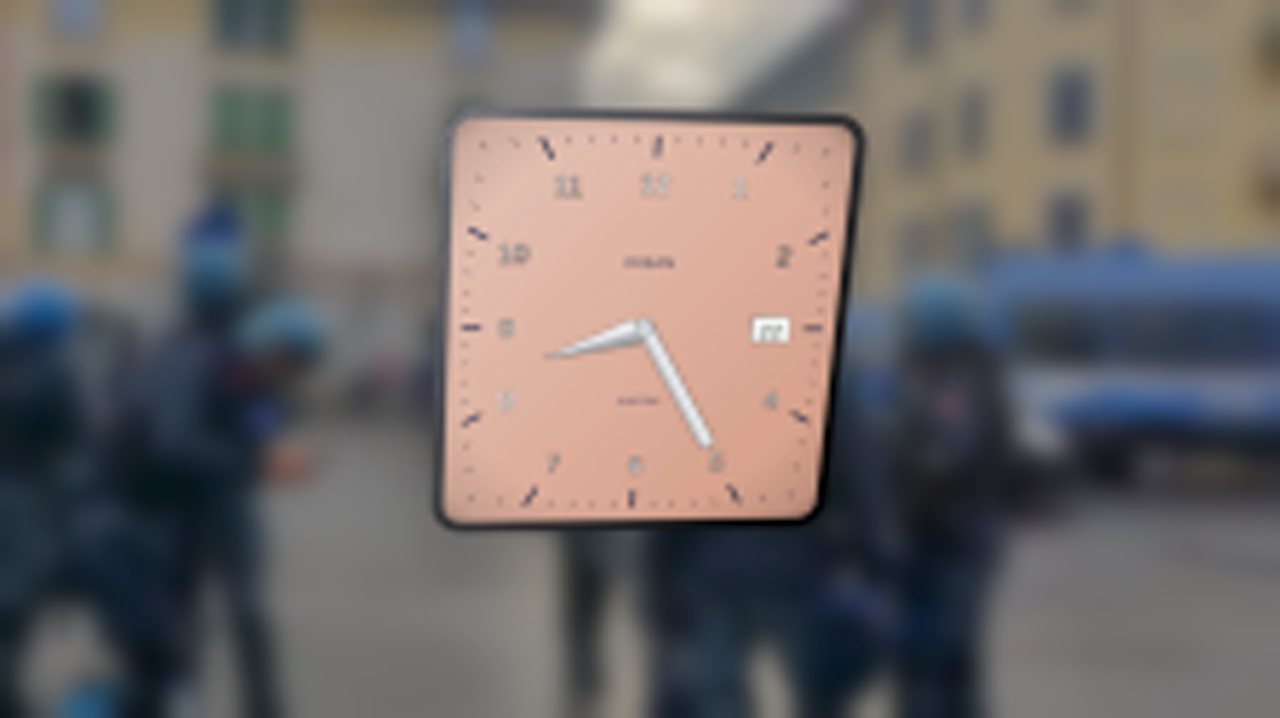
8h25
